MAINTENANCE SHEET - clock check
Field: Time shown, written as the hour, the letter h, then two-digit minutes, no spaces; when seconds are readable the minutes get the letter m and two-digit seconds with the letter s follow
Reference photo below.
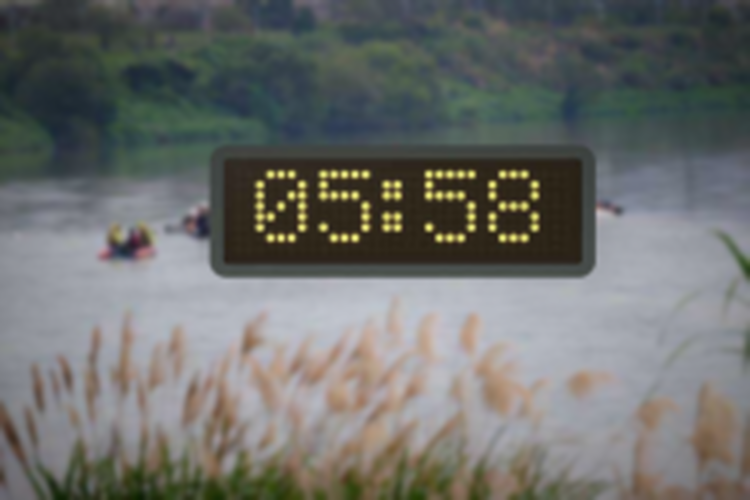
5h58
